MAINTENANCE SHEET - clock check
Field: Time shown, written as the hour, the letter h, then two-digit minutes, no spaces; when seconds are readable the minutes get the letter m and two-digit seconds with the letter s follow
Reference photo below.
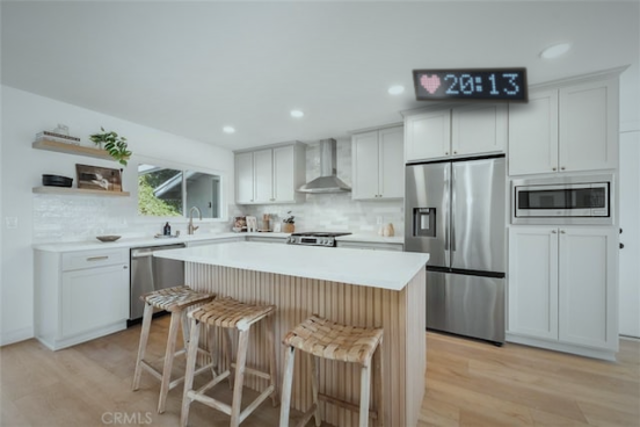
20h13
